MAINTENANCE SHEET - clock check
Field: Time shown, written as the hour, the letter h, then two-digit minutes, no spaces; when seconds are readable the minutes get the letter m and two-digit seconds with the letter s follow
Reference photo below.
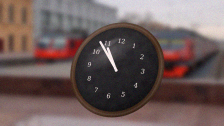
10h53
